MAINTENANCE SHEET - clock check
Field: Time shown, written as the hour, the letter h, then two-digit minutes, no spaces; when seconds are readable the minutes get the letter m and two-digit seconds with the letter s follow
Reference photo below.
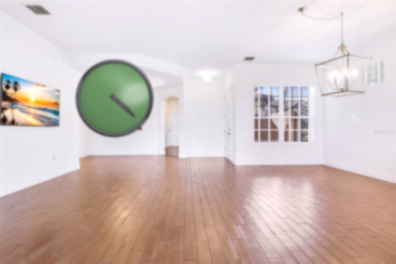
4h22
